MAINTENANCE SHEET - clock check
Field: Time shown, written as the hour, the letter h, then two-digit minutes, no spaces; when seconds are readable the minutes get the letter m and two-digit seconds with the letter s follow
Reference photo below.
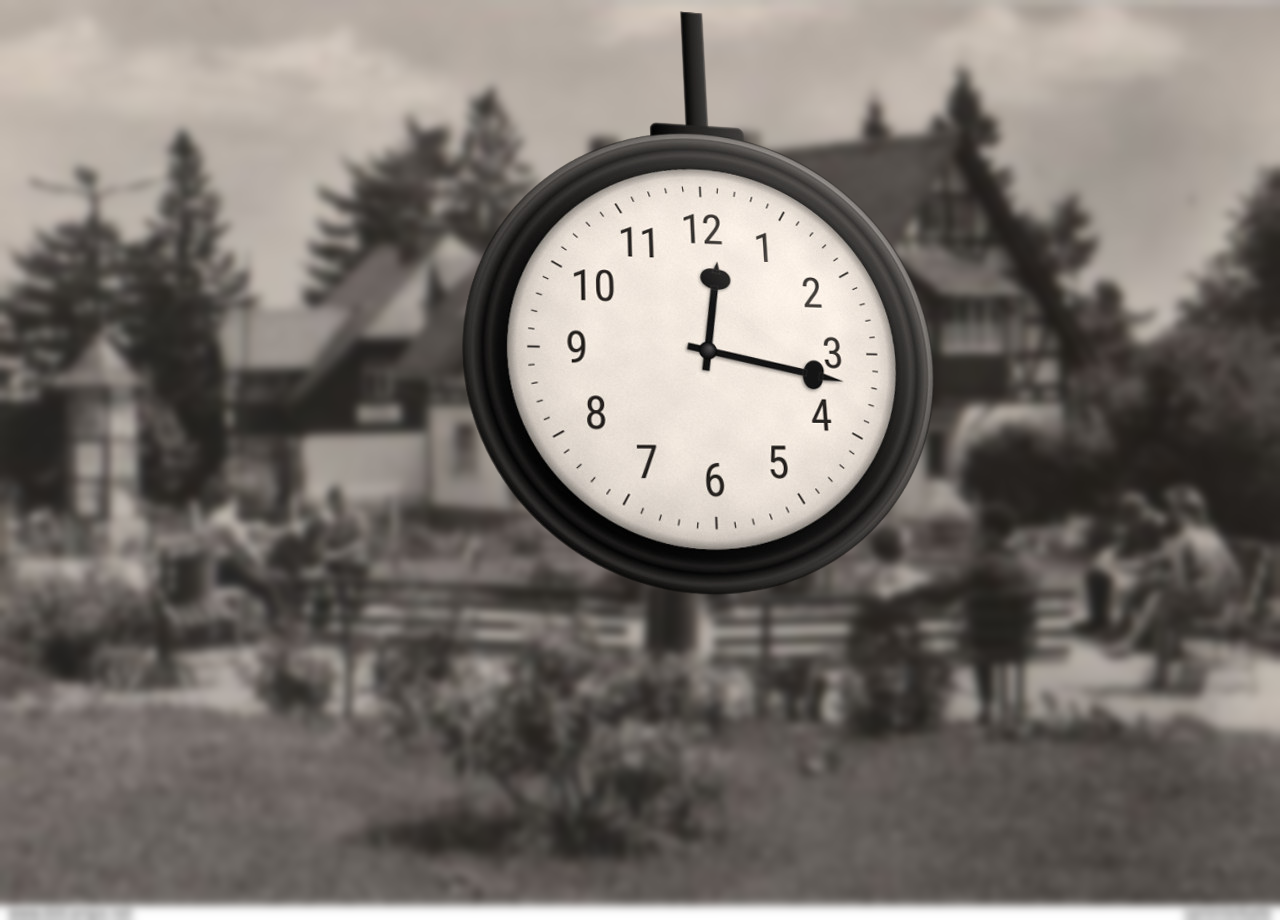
12h17
